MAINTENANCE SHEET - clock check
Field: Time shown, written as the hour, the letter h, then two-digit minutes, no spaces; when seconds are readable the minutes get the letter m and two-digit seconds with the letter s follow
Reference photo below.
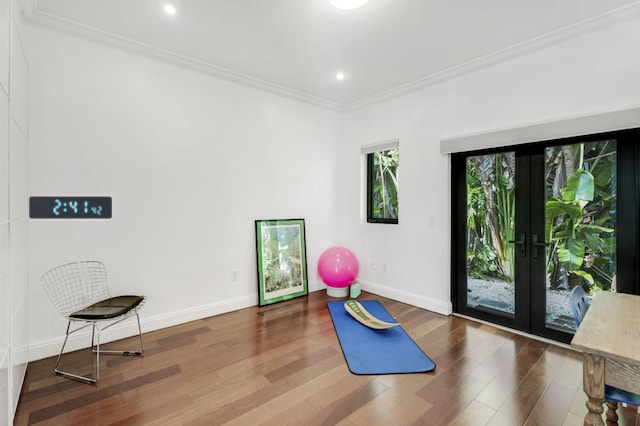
2h41
